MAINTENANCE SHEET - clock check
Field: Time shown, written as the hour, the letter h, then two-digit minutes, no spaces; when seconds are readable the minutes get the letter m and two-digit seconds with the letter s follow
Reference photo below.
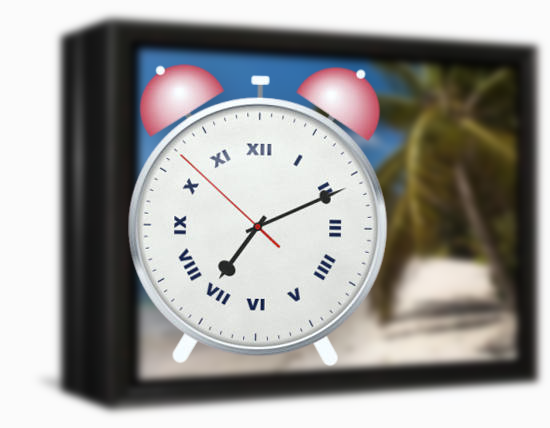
7h10m52s
